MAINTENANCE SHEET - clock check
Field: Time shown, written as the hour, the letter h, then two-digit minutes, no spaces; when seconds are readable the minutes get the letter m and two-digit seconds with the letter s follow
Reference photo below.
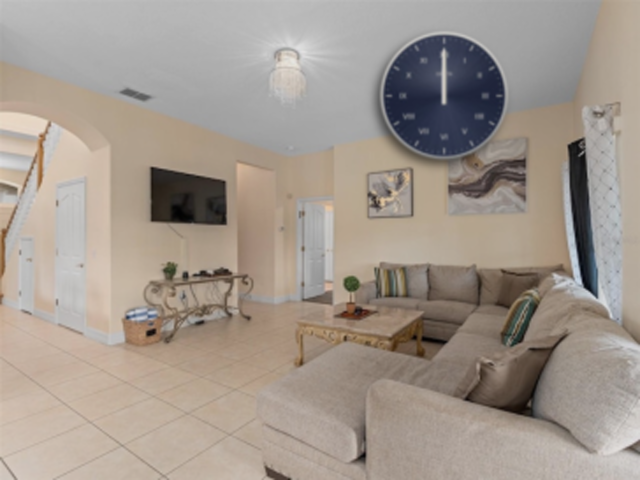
12h00
